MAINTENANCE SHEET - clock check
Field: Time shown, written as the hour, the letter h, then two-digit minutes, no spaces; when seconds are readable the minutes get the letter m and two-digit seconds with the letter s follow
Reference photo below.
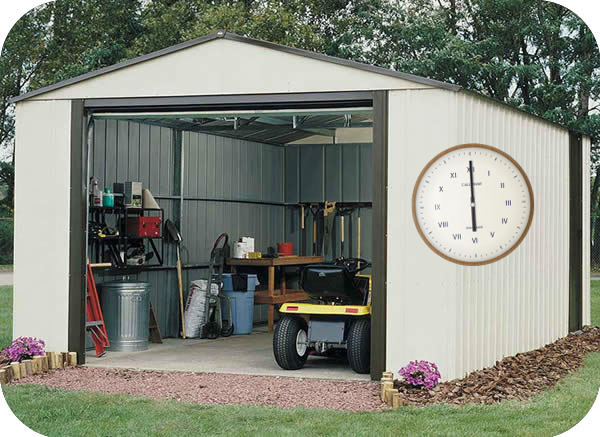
6h00
